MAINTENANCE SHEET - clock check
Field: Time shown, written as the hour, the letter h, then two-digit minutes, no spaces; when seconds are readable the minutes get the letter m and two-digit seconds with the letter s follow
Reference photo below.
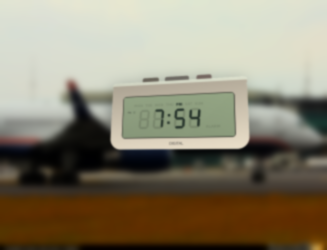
7h54
